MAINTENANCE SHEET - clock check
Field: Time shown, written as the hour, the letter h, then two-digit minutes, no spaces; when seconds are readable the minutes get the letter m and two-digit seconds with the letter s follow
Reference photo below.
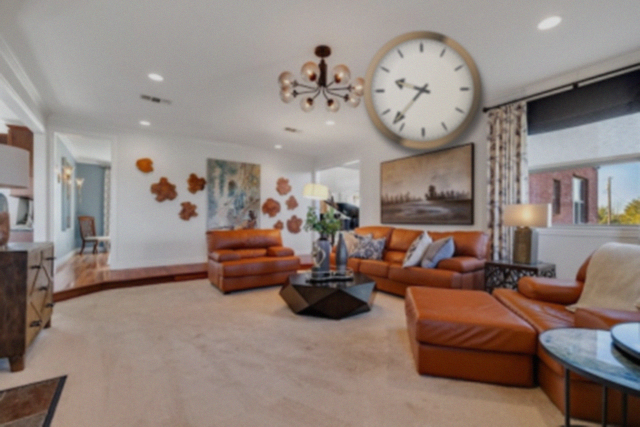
9h37
